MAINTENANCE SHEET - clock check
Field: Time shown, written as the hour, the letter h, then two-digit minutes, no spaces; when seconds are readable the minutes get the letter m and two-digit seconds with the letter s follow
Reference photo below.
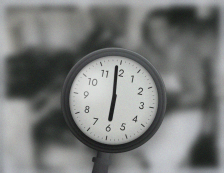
5h59
